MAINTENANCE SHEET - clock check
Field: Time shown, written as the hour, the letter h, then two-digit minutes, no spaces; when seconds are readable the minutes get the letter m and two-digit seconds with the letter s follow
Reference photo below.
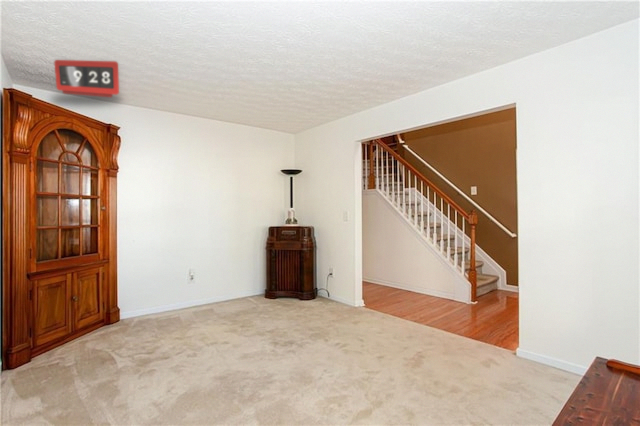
9h28
